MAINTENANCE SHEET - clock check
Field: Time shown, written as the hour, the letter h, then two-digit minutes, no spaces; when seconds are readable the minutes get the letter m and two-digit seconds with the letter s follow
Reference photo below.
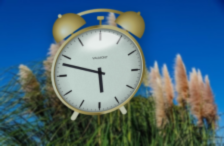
5h48
